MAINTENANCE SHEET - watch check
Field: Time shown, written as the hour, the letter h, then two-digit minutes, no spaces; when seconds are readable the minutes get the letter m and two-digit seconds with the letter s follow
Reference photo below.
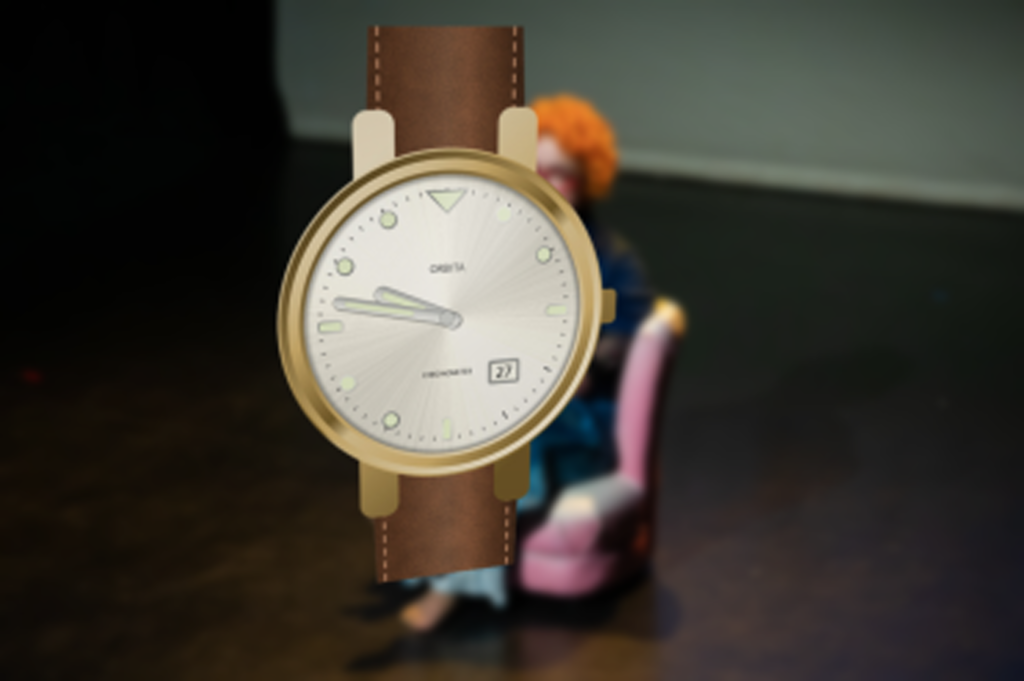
9h47
